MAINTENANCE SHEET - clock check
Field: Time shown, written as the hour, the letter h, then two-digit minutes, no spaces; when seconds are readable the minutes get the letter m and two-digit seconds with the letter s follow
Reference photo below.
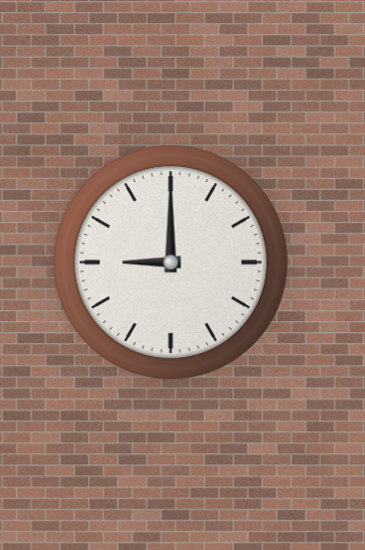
9h00
